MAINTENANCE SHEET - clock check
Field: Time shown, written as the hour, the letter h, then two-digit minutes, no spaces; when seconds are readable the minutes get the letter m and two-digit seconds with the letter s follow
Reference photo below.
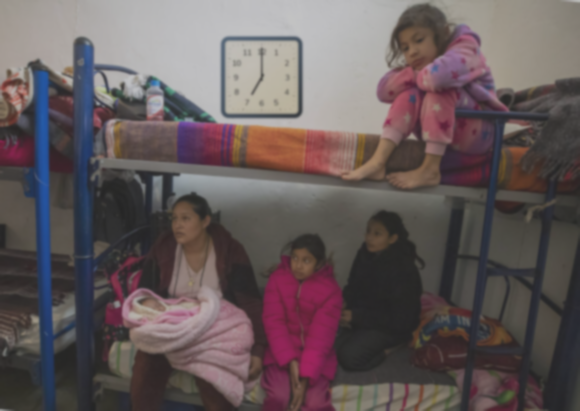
7h00
